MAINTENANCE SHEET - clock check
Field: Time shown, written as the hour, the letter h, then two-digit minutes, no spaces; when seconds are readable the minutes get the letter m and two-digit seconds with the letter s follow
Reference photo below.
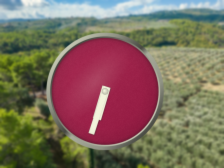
6h33
